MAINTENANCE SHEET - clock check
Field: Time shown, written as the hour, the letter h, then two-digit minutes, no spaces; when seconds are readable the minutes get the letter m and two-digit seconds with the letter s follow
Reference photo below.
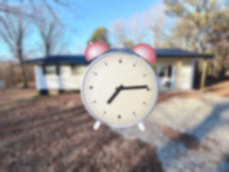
7h14
